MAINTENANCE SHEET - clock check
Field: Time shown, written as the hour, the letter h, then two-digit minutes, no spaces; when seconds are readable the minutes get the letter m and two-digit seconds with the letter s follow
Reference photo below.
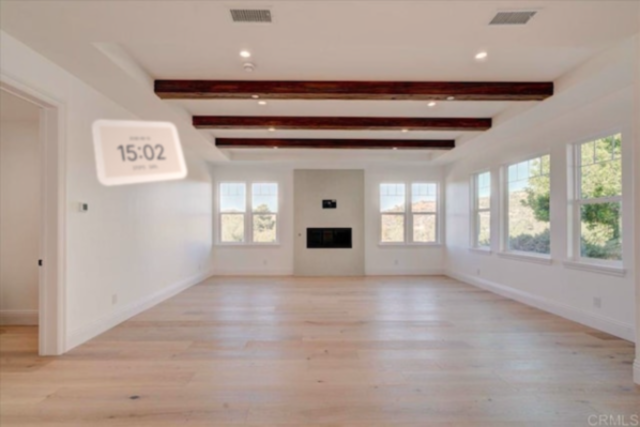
15h02
